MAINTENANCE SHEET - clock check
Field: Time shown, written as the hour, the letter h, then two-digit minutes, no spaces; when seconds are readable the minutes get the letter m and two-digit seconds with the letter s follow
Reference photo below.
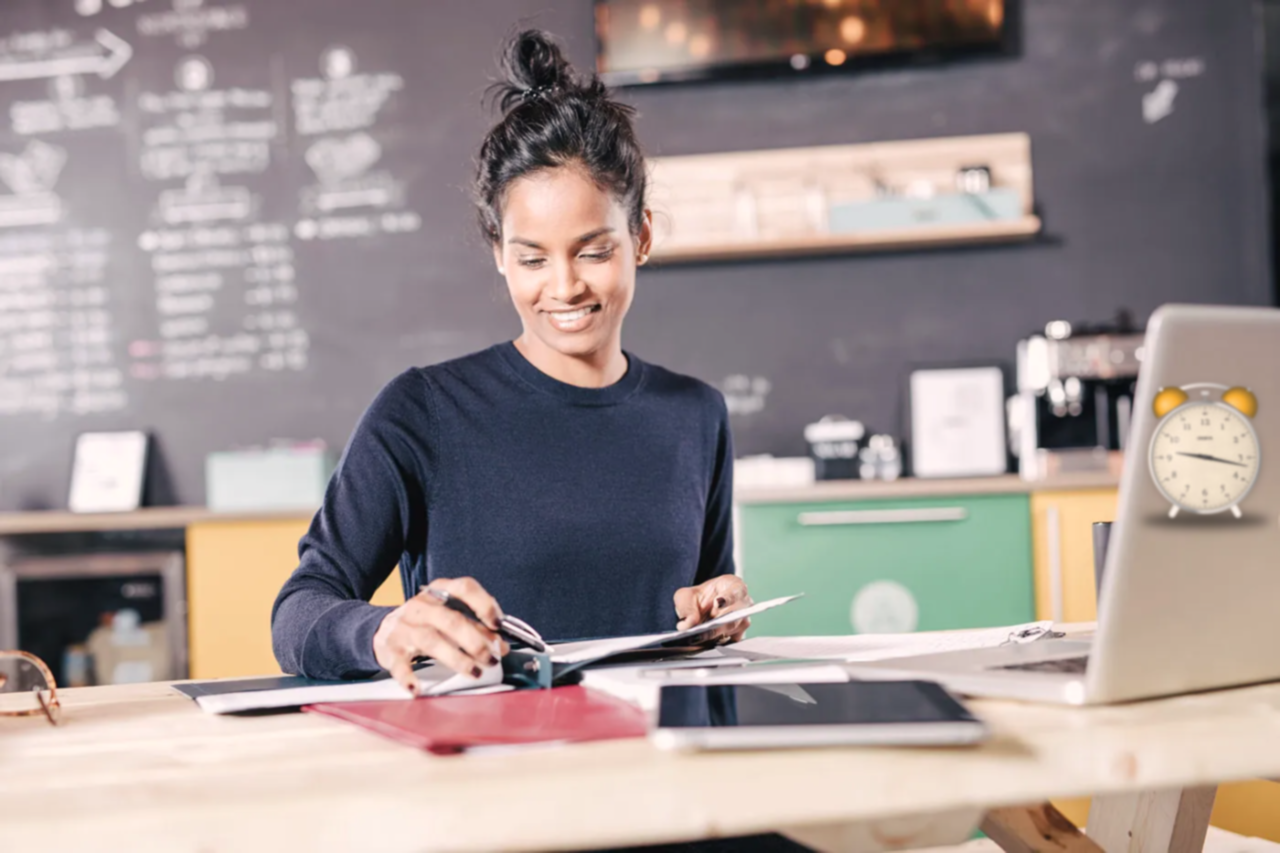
9h17
